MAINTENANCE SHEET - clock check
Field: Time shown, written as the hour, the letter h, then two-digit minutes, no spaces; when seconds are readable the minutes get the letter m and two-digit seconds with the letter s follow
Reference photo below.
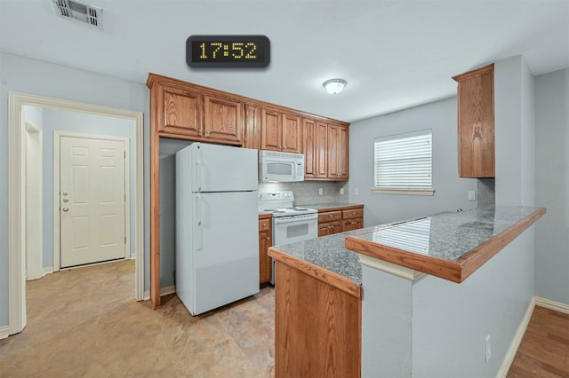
17h52
